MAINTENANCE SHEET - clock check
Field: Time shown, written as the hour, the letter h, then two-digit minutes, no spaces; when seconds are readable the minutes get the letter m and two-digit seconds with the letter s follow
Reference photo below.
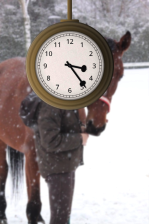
3h24
